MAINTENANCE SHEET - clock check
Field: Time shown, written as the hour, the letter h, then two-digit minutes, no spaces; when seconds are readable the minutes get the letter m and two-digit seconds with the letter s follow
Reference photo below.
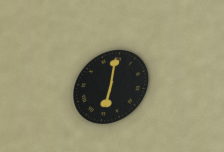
5h59
